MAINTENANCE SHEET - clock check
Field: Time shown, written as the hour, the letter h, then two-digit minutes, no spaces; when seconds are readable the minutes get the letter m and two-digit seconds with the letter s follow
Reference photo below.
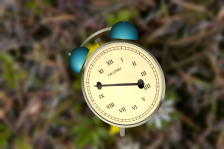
3h49
